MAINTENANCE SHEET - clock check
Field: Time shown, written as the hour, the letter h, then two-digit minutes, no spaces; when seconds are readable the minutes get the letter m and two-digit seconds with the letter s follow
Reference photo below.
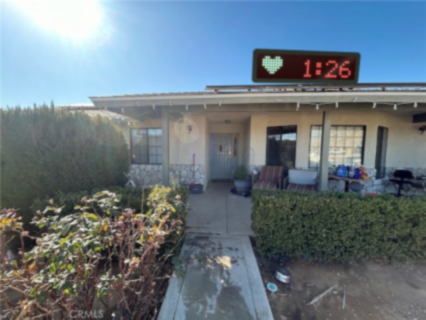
1h26
